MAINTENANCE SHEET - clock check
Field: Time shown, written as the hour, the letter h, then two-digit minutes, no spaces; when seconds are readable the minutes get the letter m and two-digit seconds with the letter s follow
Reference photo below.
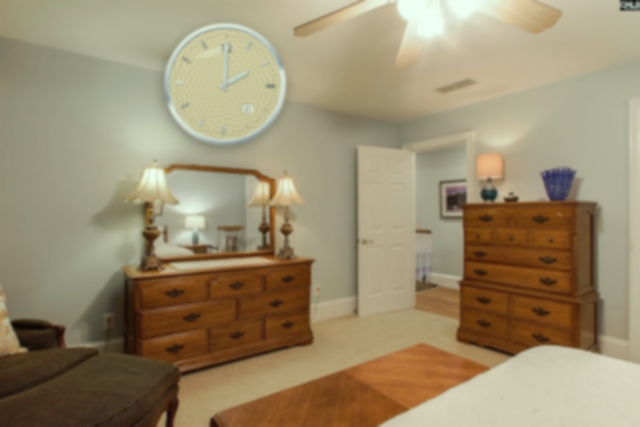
2h00
